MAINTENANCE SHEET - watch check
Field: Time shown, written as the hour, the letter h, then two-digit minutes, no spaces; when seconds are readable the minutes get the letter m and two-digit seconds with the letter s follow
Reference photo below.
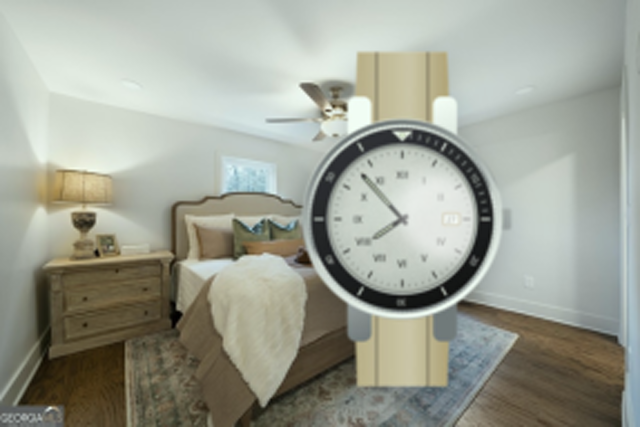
7h53
